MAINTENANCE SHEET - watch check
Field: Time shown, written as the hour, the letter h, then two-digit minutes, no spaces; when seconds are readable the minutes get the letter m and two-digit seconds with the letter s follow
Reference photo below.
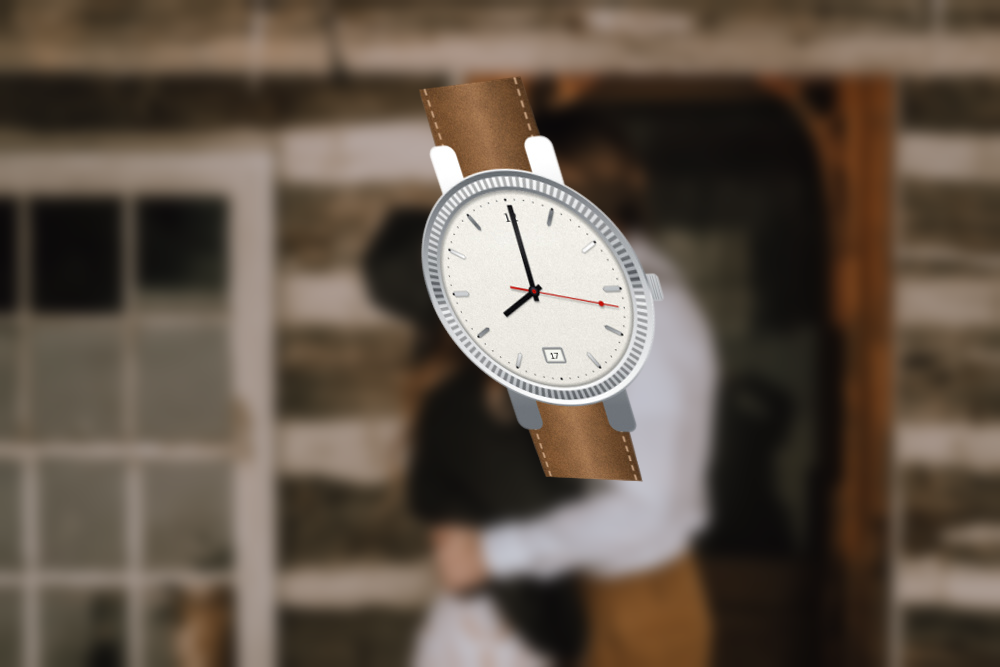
8h00m17s
